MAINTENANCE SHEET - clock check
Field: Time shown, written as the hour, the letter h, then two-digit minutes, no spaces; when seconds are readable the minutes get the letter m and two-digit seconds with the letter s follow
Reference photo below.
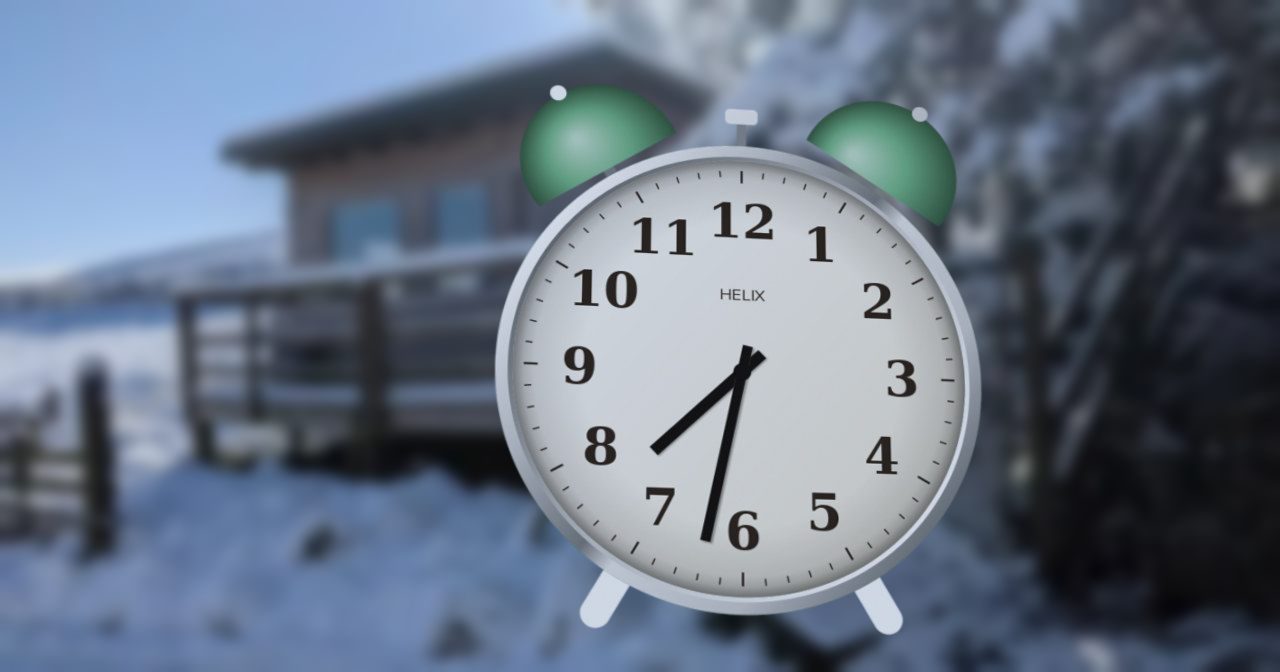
7h32
